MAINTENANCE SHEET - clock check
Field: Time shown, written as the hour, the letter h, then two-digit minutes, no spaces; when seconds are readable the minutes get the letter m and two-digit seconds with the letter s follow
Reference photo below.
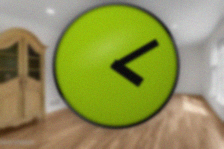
4h10
